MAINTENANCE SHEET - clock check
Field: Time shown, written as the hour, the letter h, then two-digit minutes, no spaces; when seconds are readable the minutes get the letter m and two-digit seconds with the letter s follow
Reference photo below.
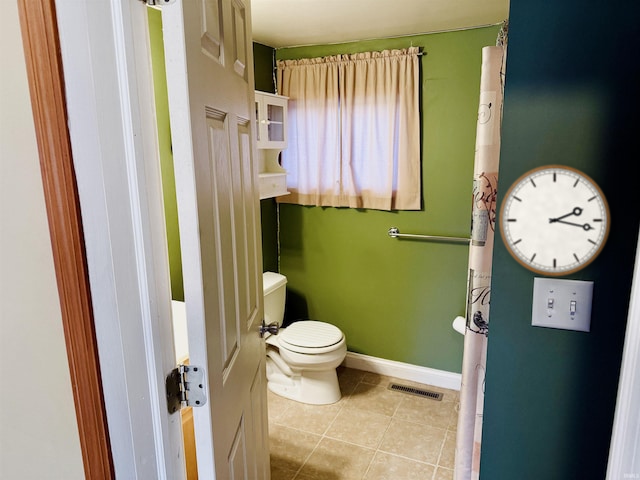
2h17
